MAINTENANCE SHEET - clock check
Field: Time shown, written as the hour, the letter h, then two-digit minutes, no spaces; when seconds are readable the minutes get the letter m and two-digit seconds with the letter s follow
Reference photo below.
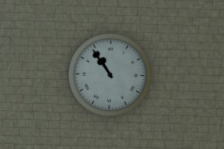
10h54
